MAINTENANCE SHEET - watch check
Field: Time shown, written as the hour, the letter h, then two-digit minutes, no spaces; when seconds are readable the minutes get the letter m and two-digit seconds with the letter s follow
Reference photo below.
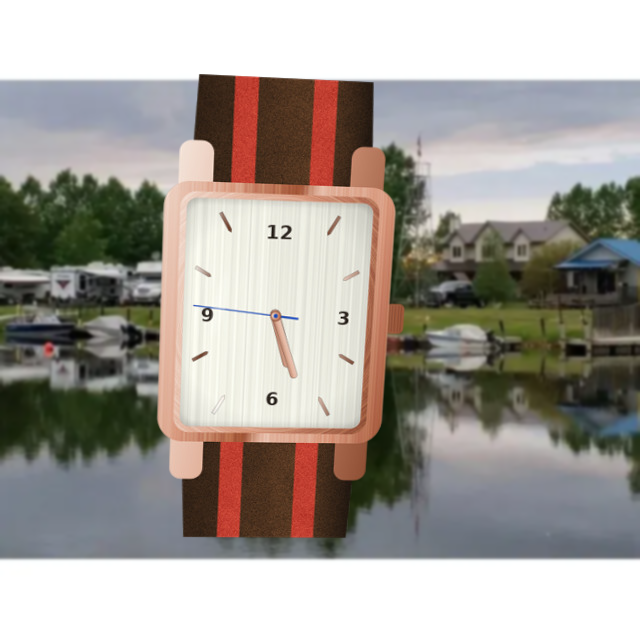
5h26m46s
